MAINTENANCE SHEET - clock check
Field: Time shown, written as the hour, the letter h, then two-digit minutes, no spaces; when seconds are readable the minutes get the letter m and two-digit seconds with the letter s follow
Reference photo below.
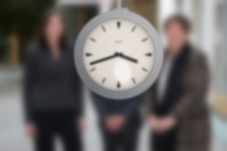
3h42
